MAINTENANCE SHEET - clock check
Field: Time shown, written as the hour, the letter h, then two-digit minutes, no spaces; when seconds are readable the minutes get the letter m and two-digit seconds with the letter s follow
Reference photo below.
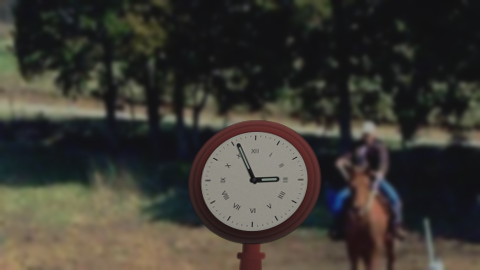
2h56
